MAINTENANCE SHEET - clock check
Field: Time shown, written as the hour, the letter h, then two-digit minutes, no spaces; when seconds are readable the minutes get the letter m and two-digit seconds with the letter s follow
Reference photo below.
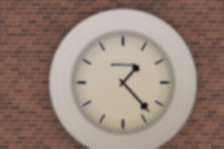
1h23
